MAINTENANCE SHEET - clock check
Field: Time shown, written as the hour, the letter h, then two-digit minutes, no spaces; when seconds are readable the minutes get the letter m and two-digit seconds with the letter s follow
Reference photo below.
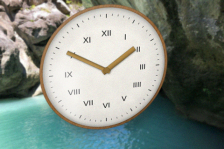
1h50
